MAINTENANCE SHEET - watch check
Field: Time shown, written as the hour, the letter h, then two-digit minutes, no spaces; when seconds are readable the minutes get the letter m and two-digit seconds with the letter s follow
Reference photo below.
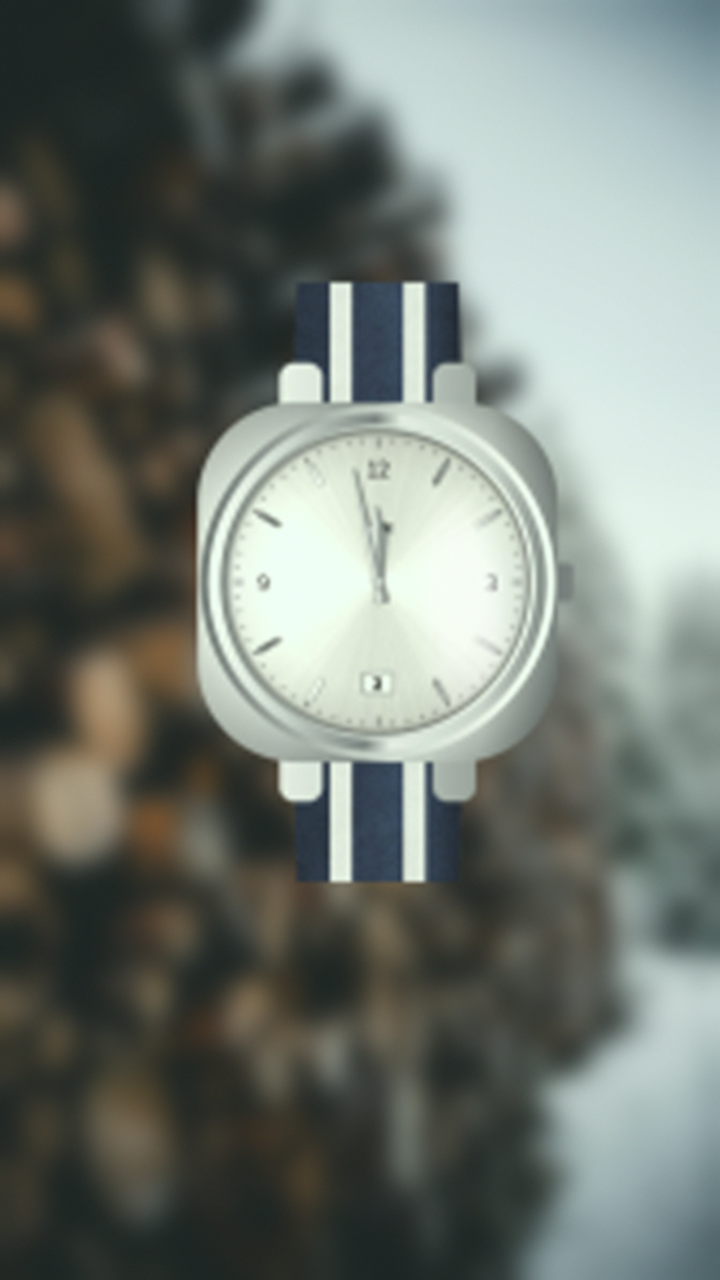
11h58
